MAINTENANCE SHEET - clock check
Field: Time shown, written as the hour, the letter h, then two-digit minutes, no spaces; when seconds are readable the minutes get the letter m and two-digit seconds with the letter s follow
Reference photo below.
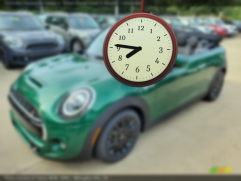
7h46
